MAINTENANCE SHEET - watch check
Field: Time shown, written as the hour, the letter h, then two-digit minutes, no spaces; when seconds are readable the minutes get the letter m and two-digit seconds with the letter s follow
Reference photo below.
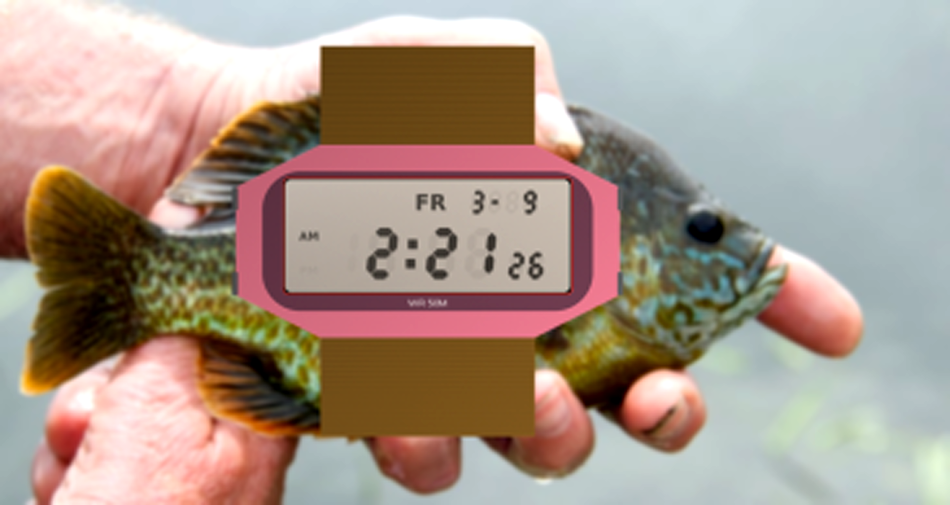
2h21m26s
